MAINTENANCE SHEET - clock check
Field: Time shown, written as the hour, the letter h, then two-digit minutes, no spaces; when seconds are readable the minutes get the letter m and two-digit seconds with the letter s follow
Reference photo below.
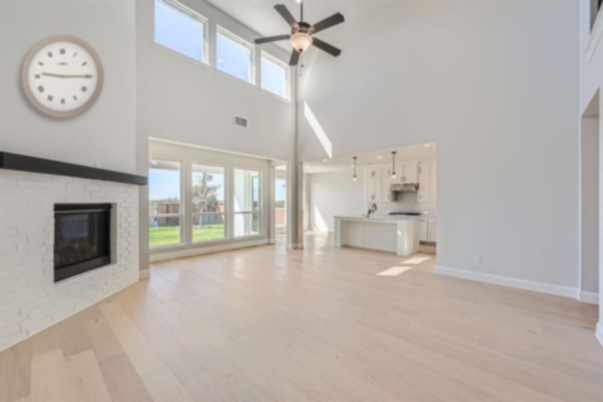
9h15
